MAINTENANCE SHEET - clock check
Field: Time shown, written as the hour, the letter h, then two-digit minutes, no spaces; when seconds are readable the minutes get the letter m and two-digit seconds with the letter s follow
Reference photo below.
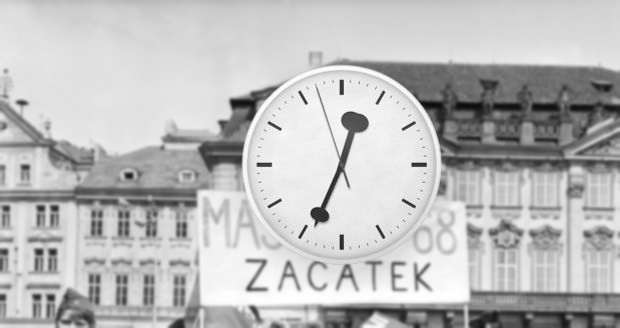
12h33m57s
